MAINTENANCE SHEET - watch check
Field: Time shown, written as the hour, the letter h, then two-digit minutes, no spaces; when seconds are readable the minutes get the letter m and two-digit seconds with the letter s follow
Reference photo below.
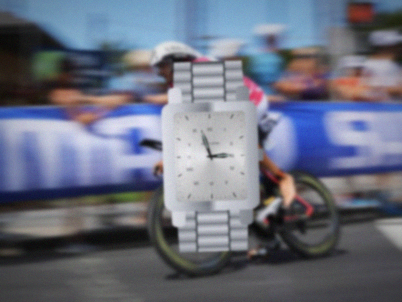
2h57
